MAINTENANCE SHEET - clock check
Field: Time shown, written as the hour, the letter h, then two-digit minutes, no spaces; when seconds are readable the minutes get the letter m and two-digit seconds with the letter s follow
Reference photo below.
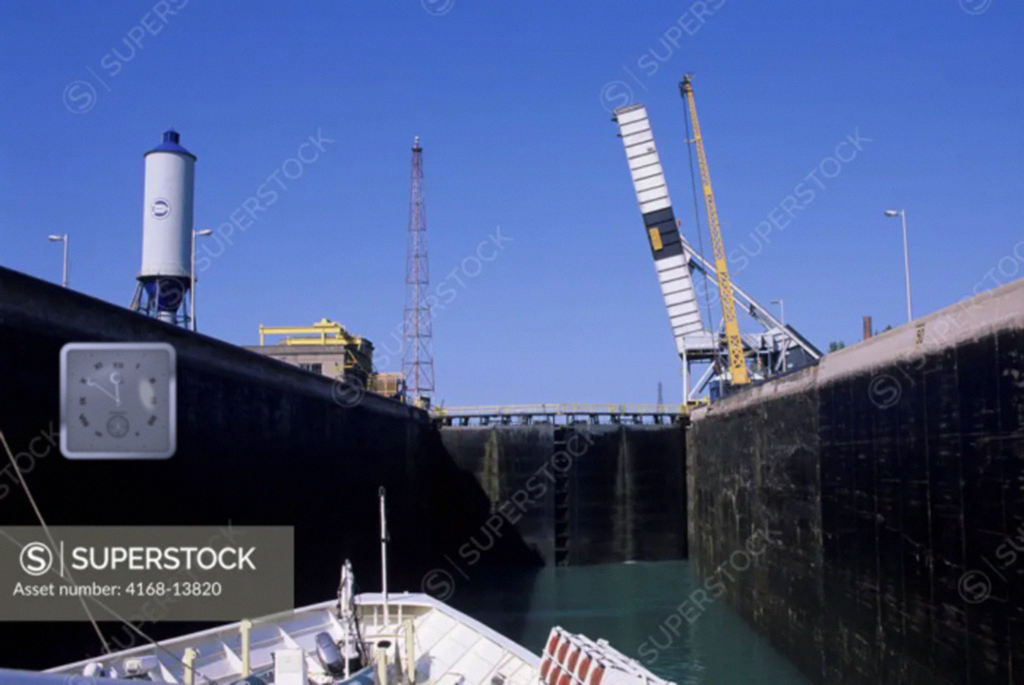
11h51
